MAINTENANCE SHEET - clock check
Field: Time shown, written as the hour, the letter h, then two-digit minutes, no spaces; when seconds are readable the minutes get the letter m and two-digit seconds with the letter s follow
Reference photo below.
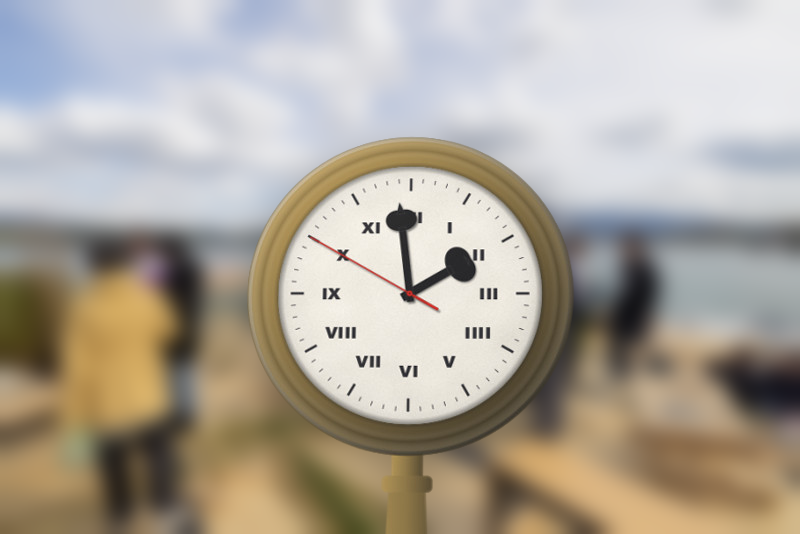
1h58m50s
